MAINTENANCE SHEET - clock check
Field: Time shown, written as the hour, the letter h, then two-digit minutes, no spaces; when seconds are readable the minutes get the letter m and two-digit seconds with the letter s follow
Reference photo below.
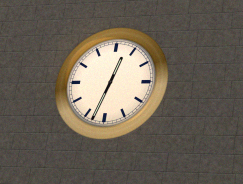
12h33
